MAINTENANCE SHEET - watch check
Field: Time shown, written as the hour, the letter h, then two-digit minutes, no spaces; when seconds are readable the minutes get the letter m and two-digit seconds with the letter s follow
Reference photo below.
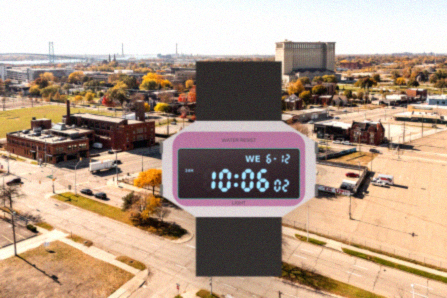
10h06m02s
